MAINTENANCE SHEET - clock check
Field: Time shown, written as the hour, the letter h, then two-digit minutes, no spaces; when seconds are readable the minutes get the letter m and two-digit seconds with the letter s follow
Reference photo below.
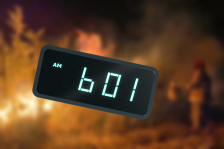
6h01
